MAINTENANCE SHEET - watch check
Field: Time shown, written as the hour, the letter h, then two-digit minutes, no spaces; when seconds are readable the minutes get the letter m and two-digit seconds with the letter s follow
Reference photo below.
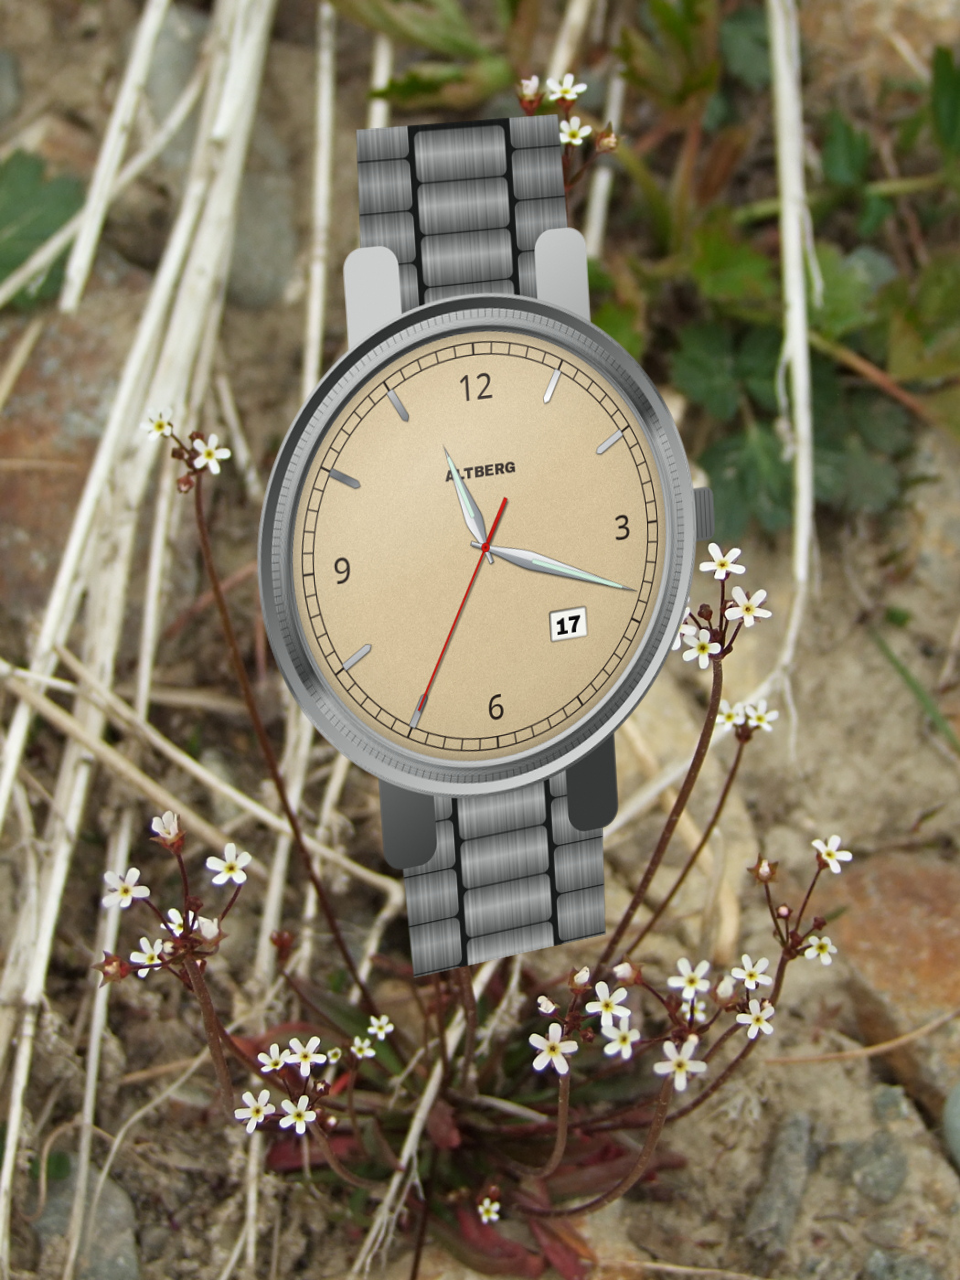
11h18m35s
